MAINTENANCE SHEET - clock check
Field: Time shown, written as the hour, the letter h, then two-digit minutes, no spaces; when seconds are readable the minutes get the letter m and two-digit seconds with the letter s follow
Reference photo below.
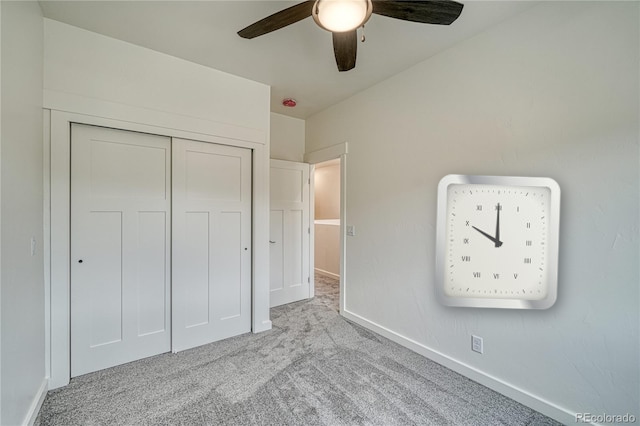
10h00
